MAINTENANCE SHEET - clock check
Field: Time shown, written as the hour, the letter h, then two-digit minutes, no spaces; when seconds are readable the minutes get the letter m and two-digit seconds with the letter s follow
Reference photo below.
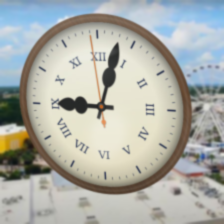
9h02m59s
